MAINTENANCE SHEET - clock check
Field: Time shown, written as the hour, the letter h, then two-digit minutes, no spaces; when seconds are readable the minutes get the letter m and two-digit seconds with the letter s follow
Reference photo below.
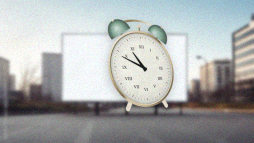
10h49
